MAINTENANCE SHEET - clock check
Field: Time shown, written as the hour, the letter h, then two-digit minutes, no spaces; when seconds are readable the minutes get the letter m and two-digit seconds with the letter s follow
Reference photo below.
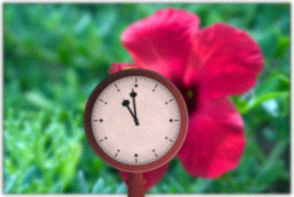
10h59
